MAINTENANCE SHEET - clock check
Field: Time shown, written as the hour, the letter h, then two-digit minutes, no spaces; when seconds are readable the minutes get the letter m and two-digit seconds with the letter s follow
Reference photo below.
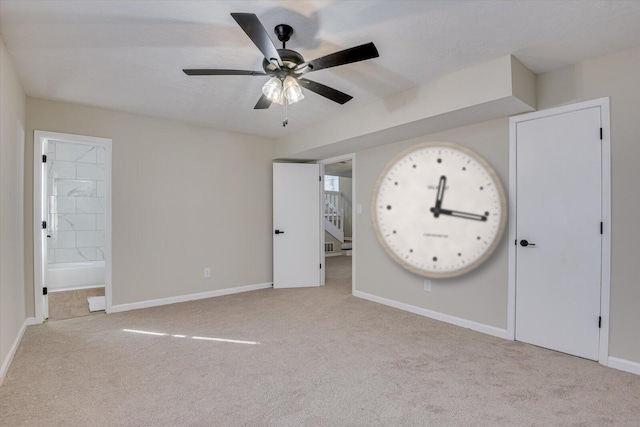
12h16
